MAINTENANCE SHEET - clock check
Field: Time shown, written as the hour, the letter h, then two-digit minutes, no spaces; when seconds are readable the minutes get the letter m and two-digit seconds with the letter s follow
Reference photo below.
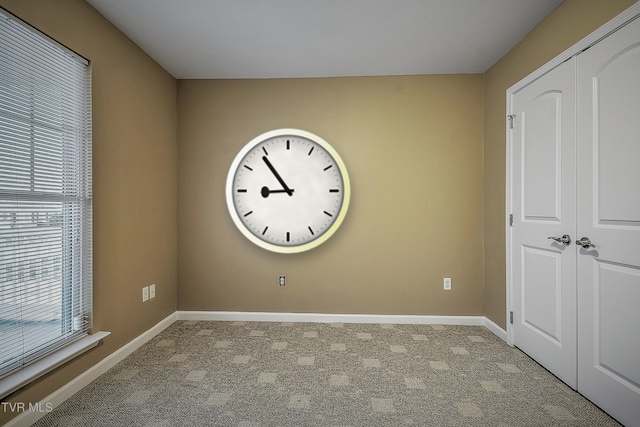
8h54
